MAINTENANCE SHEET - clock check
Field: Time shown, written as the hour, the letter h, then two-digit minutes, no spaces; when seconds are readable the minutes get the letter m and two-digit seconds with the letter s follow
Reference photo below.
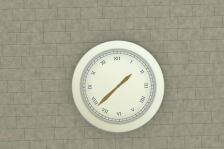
1h38
